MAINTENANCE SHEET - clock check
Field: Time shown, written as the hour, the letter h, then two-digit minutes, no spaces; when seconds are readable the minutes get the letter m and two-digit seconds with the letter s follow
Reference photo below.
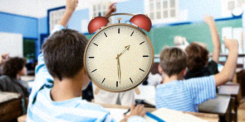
1h29
